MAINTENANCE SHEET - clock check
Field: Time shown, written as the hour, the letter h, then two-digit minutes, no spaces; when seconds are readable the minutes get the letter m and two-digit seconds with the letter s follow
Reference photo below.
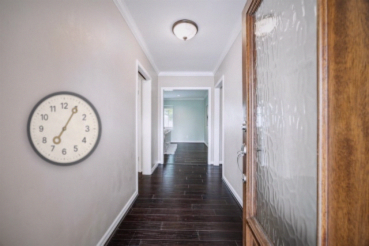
7h05
